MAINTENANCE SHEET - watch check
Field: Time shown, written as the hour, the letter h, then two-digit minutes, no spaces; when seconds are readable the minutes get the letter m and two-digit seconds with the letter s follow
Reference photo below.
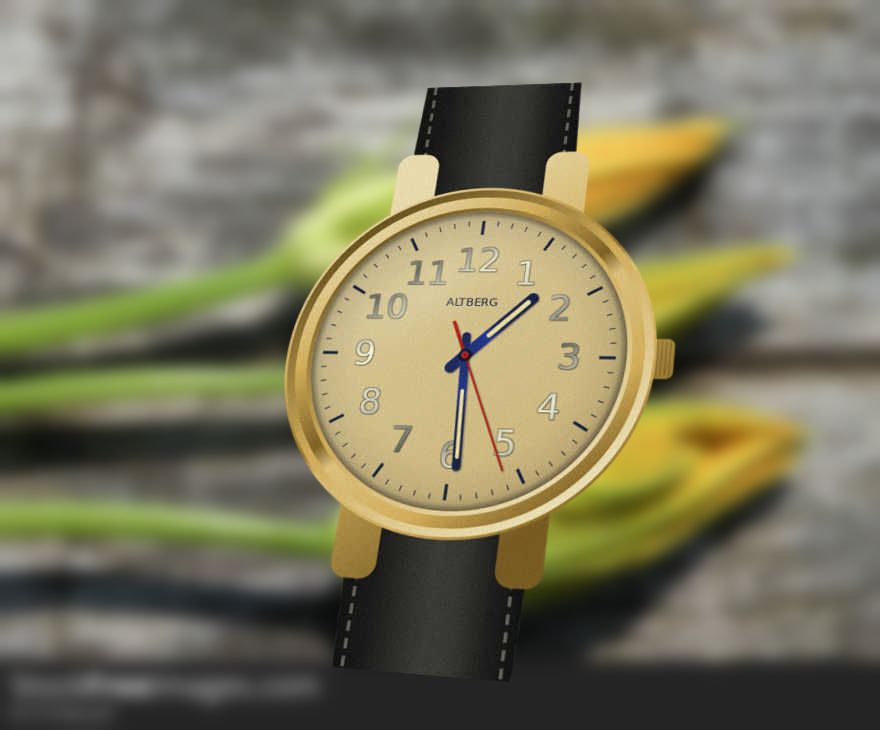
1h29m26s
